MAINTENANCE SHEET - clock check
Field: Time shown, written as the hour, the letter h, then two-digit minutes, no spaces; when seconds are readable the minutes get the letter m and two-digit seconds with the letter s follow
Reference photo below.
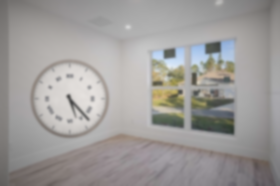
5h23
